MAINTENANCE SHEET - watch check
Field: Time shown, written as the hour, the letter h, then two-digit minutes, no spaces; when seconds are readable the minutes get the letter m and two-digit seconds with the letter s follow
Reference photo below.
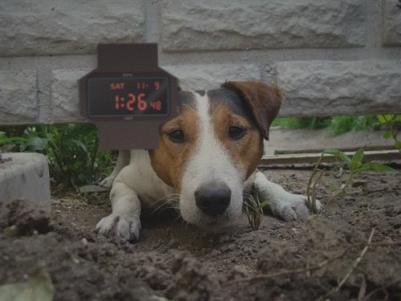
1h26
